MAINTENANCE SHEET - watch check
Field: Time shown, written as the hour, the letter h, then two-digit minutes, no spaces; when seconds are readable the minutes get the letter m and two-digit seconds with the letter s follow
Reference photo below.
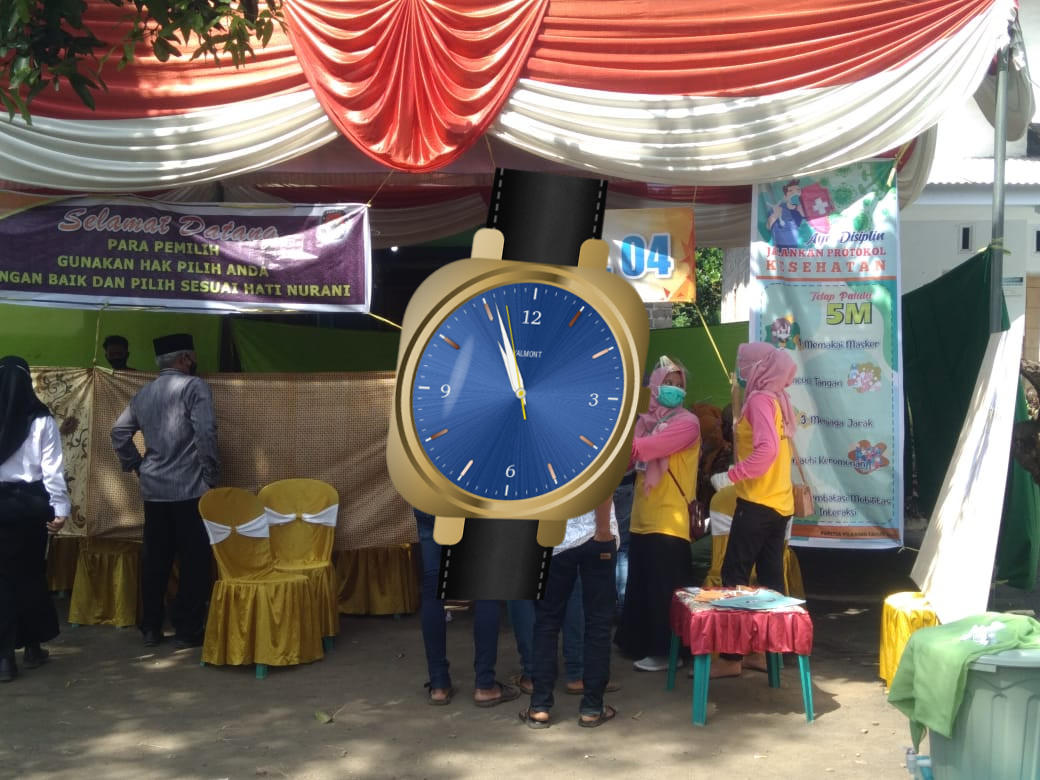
10h55m57s
